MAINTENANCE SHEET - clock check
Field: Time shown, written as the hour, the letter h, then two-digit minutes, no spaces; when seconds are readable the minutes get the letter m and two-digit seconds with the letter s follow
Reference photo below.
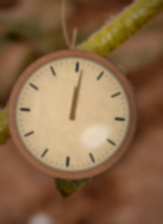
12h01
